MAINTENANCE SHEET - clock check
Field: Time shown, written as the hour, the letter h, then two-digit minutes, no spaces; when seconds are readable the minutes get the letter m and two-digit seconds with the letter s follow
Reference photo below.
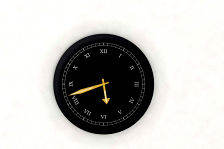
5h42
